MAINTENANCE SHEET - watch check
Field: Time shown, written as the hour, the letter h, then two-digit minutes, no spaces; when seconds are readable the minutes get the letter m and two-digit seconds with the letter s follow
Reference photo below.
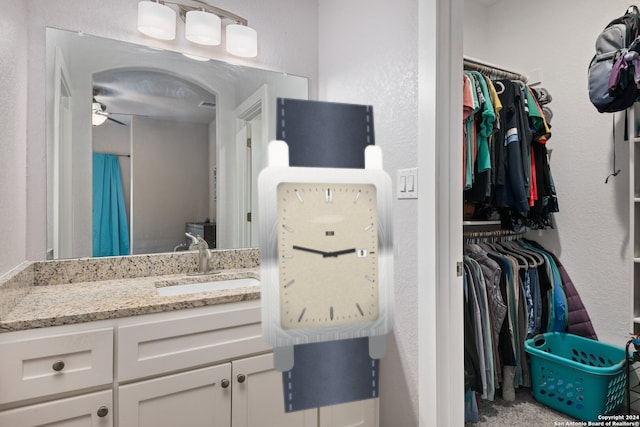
2h47
